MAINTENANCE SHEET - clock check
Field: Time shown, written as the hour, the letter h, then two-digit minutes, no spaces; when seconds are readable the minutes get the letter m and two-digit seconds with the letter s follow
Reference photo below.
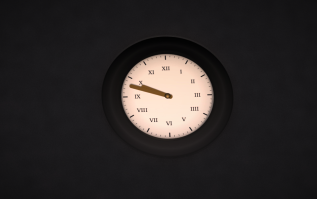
9h48
